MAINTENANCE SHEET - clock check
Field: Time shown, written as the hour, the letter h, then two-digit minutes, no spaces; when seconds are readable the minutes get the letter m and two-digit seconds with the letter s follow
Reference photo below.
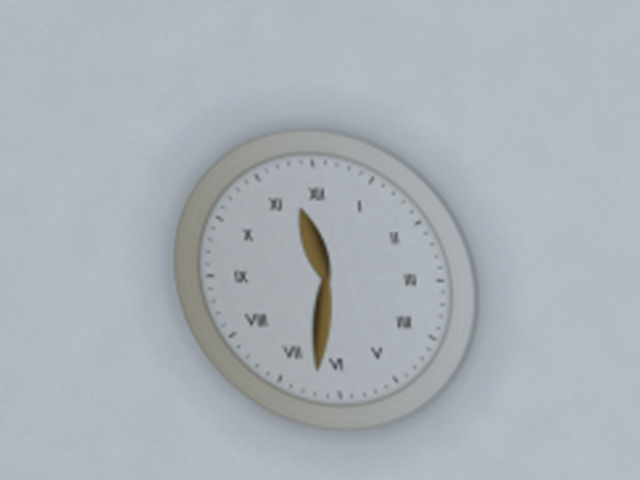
11h32
